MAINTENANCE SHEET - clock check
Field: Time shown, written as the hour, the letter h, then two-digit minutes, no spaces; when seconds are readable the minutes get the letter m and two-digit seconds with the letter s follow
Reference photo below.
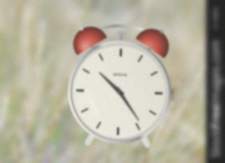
10h24
